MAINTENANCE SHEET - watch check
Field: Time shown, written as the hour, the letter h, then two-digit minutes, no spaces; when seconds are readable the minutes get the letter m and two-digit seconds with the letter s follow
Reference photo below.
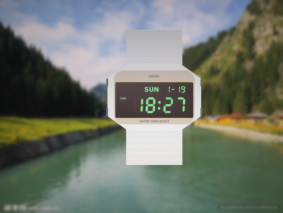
18h27
